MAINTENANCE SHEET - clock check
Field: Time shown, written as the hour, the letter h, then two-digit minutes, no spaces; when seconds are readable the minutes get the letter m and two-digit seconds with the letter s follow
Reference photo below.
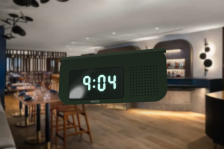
9h04
